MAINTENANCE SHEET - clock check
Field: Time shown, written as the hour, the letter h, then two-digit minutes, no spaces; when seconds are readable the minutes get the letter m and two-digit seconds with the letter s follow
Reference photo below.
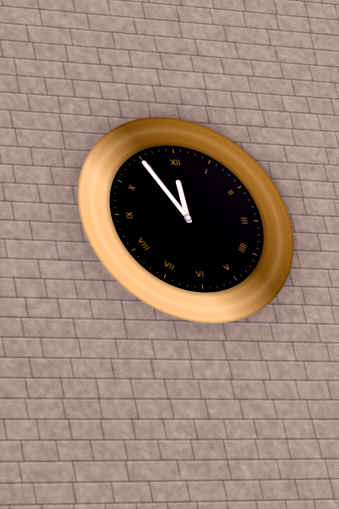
11h55
